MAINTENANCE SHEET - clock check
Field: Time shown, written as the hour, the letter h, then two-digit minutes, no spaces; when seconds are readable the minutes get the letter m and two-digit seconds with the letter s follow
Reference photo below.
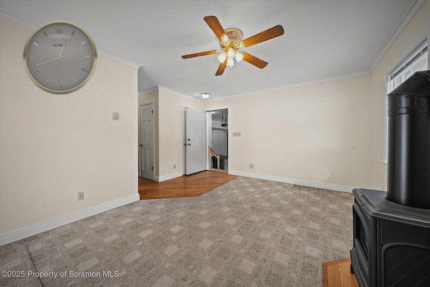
12h42
